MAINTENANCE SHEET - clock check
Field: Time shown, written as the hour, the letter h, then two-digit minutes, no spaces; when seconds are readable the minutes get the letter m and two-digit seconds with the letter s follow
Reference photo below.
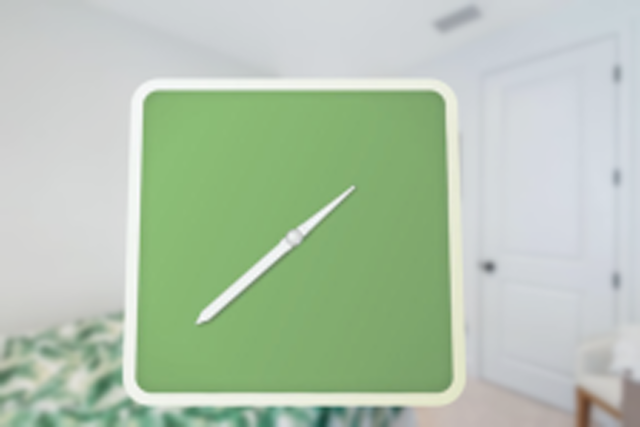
1h38
